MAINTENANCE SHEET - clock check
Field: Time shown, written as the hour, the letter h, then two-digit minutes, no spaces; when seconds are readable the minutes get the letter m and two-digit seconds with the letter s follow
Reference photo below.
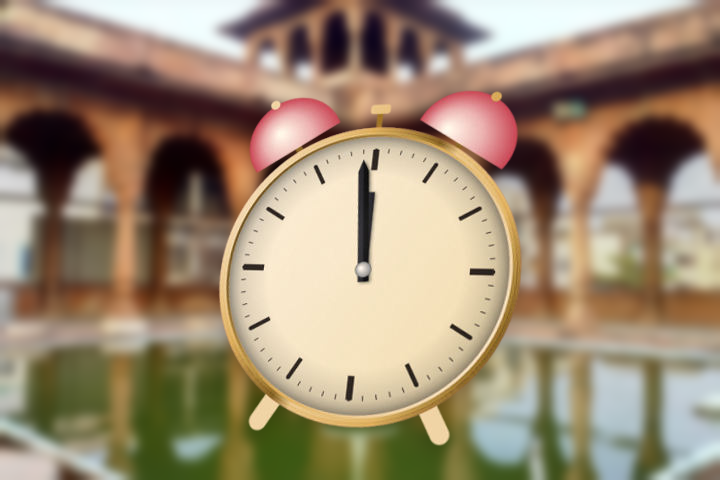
11h59
